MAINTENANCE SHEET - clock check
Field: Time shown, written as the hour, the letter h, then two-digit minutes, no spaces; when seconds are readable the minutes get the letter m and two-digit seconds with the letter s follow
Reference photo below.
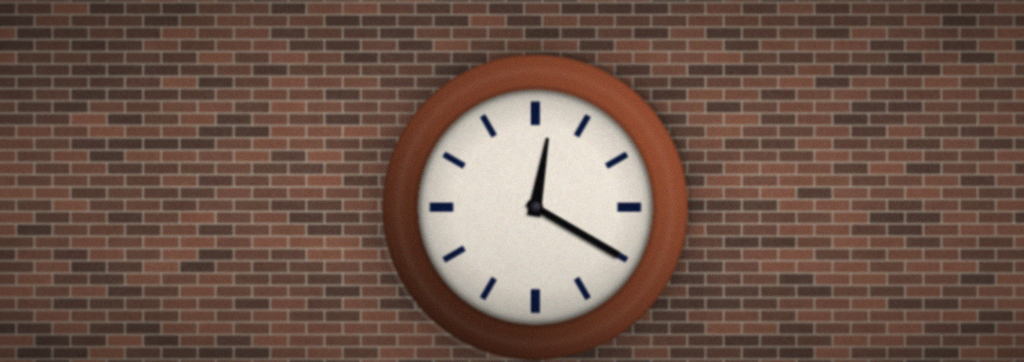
12h20
